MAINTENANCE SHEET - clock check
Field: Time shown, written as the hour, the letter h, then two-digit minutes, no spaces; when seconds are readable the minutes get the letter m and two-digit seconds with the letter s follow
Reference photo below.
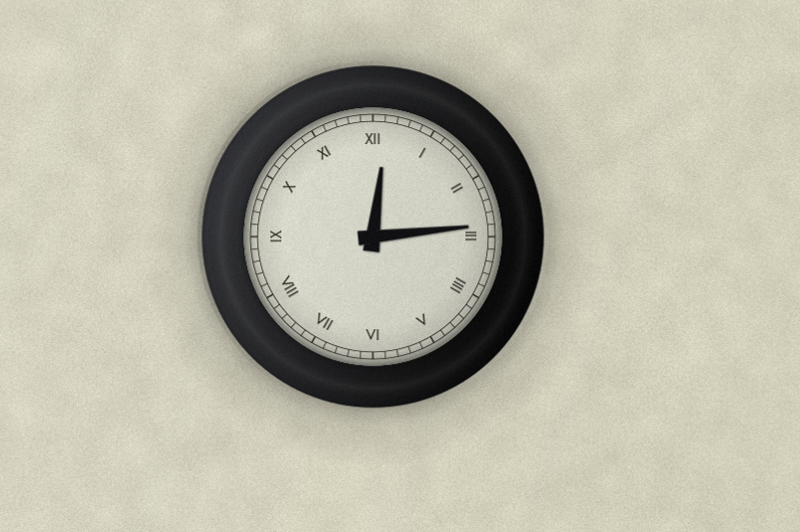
12h14
